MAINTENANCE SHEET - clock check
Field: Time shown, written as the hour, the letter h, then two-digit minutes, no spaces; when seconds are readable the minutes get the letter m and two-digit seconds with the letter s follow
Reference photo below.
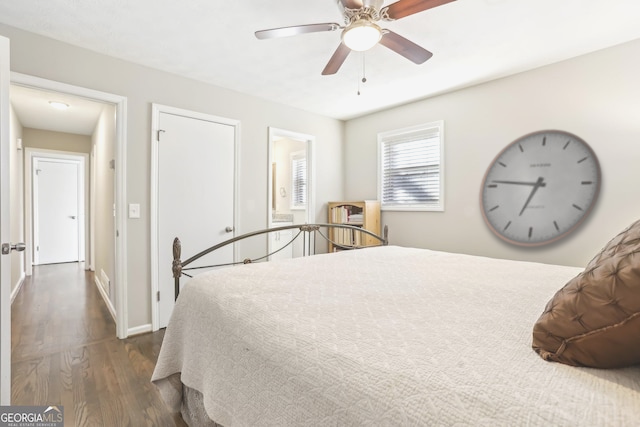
6h46
